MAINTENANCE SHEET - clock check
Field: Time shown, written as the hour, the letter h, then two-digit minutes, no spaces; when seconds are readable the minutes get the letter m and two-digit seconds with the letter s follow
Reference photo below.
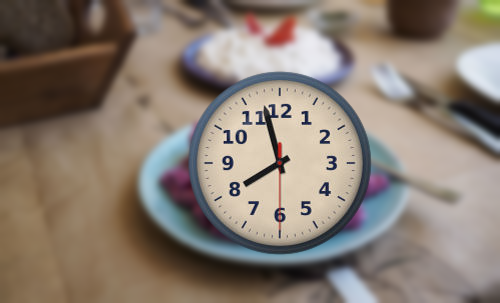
7h57m30s
